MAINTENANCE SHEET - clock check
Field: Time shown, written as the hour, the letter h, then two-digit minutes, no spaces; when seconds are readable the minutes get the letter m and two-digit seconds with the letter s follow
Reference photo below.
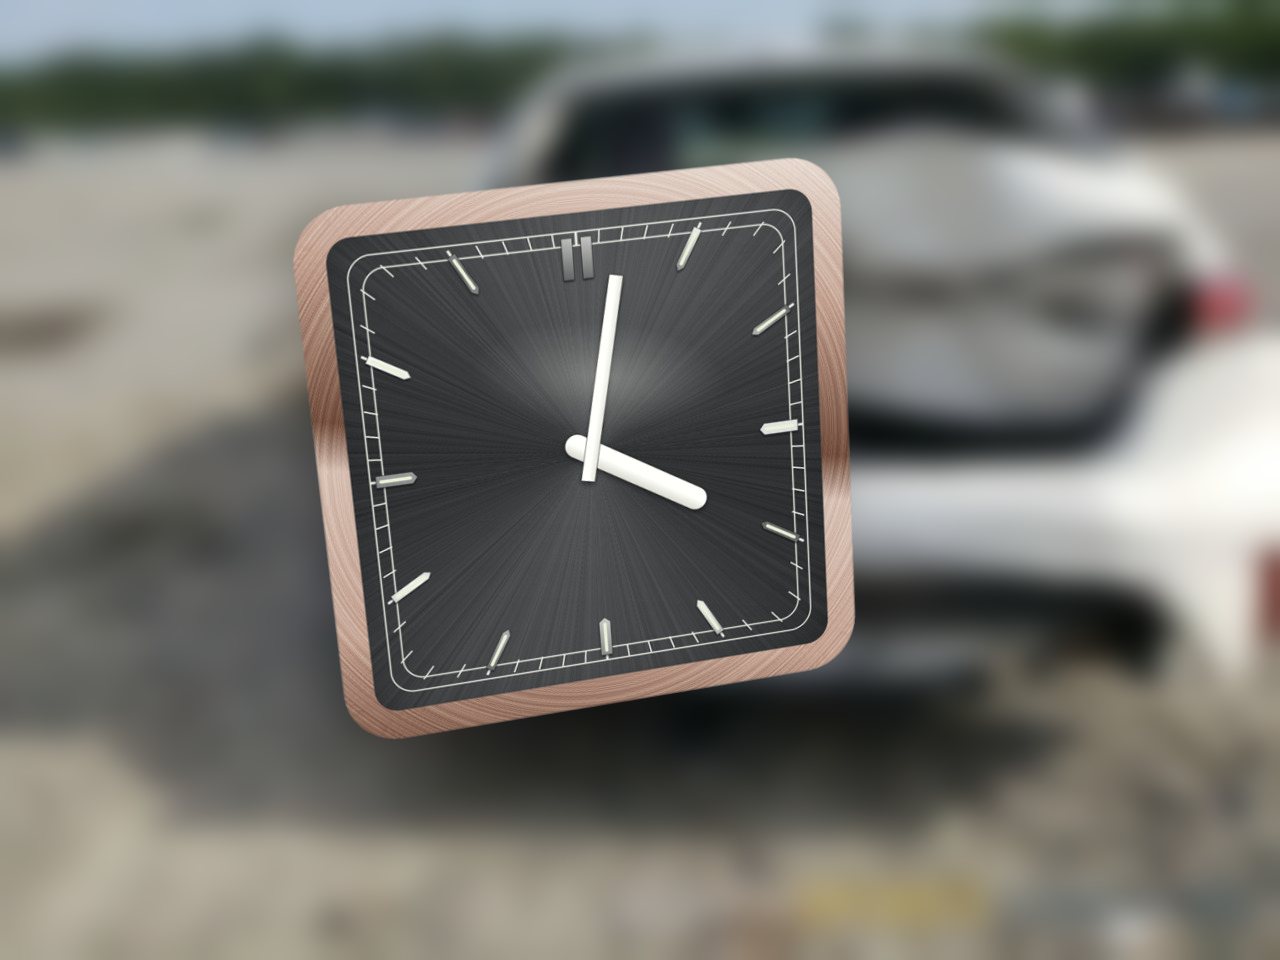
4h02
